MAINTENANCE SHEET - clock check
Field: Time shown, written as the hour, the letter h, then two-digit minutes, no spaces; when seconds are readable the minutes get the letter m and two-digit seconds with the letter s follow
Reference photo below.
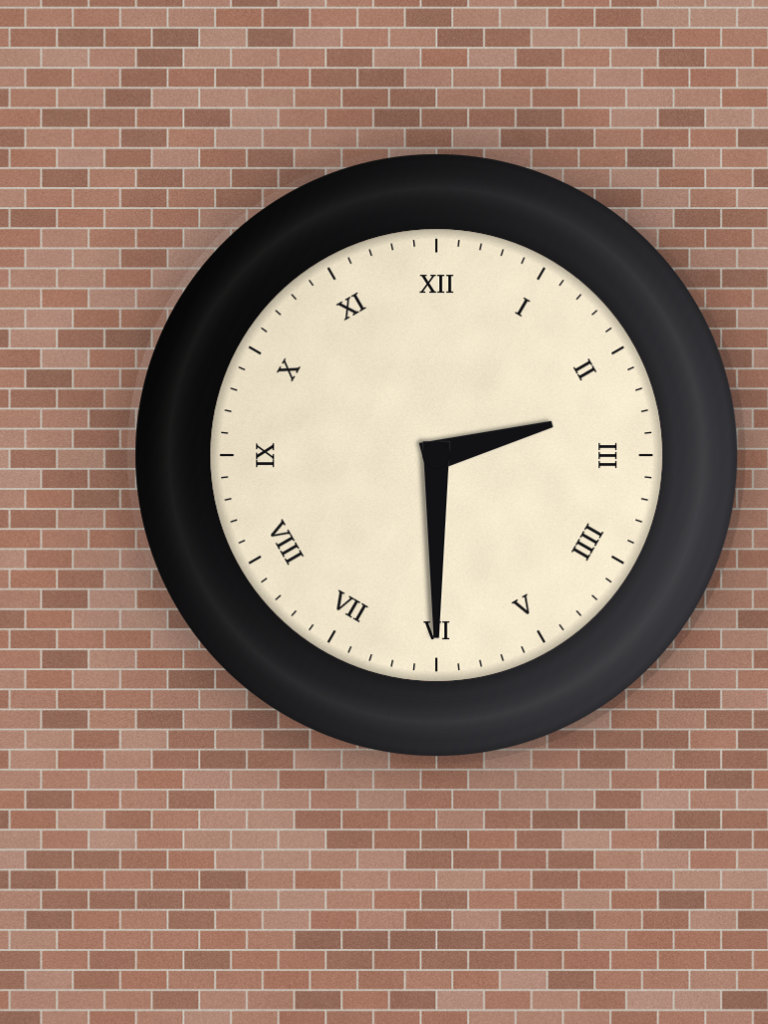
2h30
